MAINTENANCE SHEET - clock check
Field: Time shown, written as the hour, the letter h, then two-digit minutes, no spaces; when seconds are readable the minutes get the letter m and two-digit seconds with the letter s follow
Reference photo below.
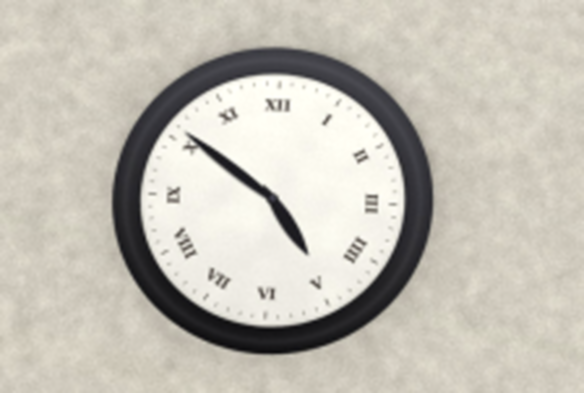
4h51
